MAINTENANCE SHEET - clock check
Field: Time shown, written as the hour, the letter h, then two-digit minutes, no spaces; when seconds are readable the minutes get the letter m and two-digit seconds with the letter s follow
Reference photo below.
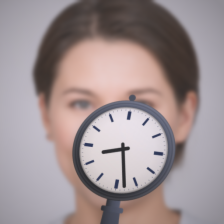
8h28
